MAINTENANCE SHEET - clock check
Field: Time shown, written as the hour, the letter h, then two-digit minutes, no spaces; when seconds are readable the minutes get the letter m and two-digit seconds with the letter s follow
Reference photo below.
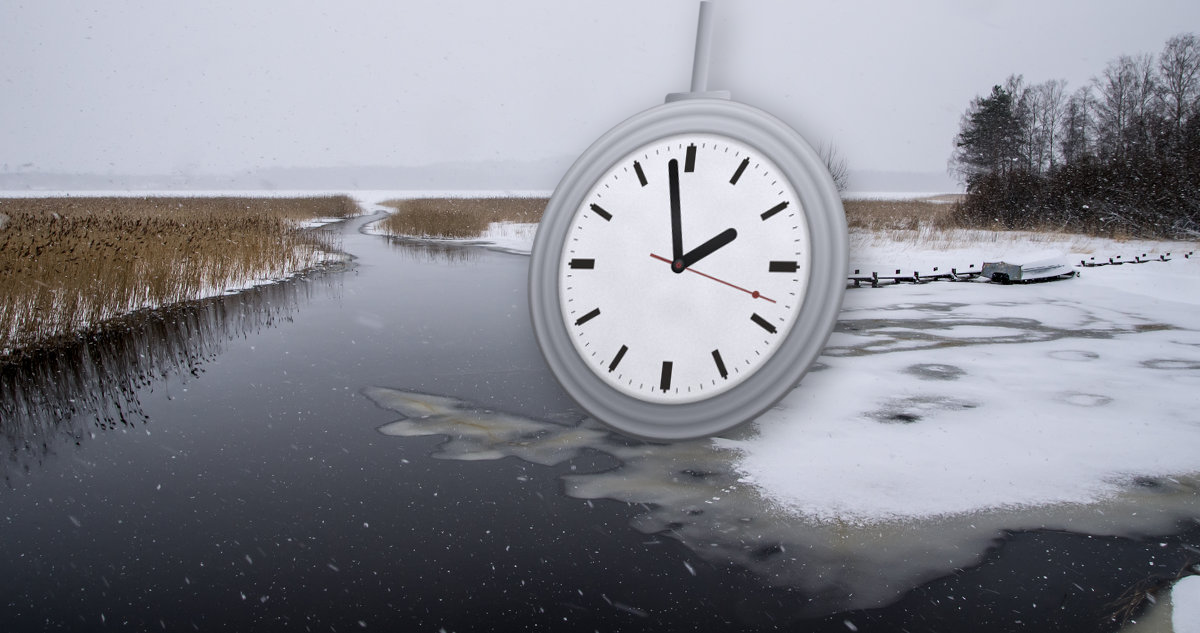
1h58m18s
